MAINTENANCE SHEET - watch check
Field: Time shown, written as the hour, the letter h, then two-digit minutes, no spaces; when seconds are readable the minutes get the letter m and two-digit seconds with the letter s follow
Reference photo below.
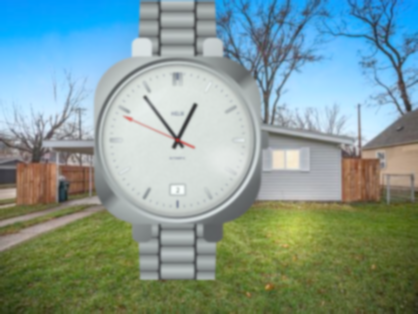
12h53m49s
